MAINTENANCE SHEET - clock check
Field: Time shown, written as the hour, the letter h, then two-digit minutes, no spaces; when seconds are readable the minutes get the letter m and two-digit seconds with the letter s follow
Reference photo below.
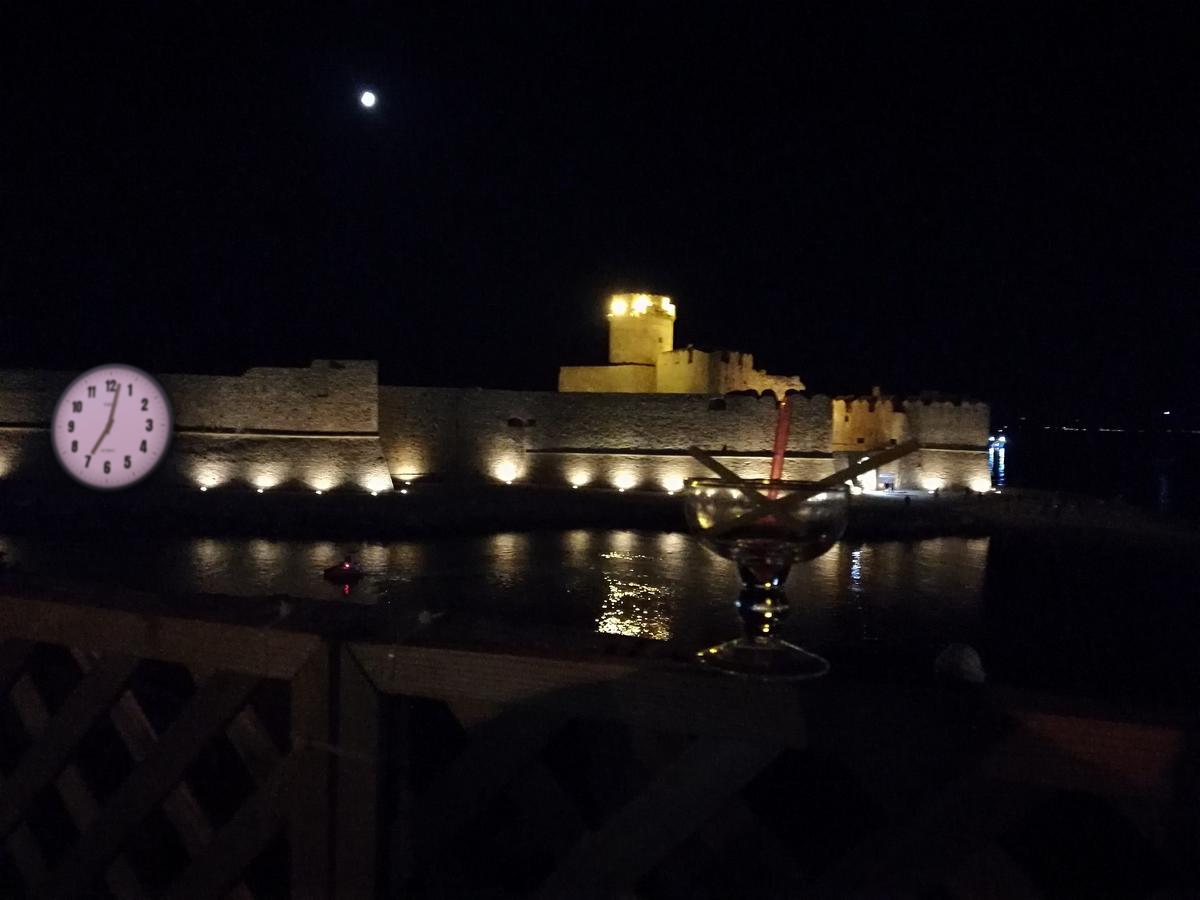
7h02
